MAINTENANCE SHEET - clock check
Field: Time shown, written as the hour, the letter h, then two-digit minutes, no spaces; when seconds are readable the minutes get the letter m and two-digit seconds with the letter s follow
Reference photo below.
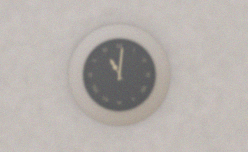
11h01
